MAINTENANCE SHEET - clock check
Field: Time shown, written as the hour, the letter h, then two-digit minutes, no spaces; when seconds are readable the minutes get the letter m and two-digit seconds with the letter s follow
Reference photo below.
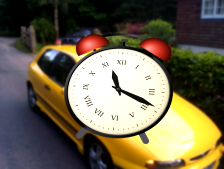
11h19
